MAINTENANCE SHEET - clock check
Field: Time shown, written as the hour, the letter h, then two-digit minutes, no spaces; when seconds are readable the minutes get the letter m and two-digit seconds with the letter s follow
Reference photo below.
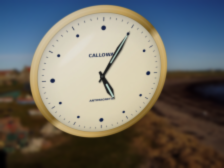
5h05
